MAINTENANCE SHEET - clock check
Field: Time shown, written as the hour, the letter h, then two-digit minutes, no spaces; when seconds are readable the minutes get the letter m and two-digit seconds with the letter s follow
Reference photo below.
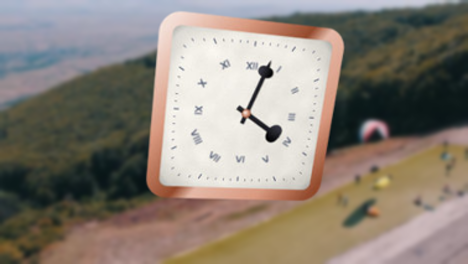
4h03
